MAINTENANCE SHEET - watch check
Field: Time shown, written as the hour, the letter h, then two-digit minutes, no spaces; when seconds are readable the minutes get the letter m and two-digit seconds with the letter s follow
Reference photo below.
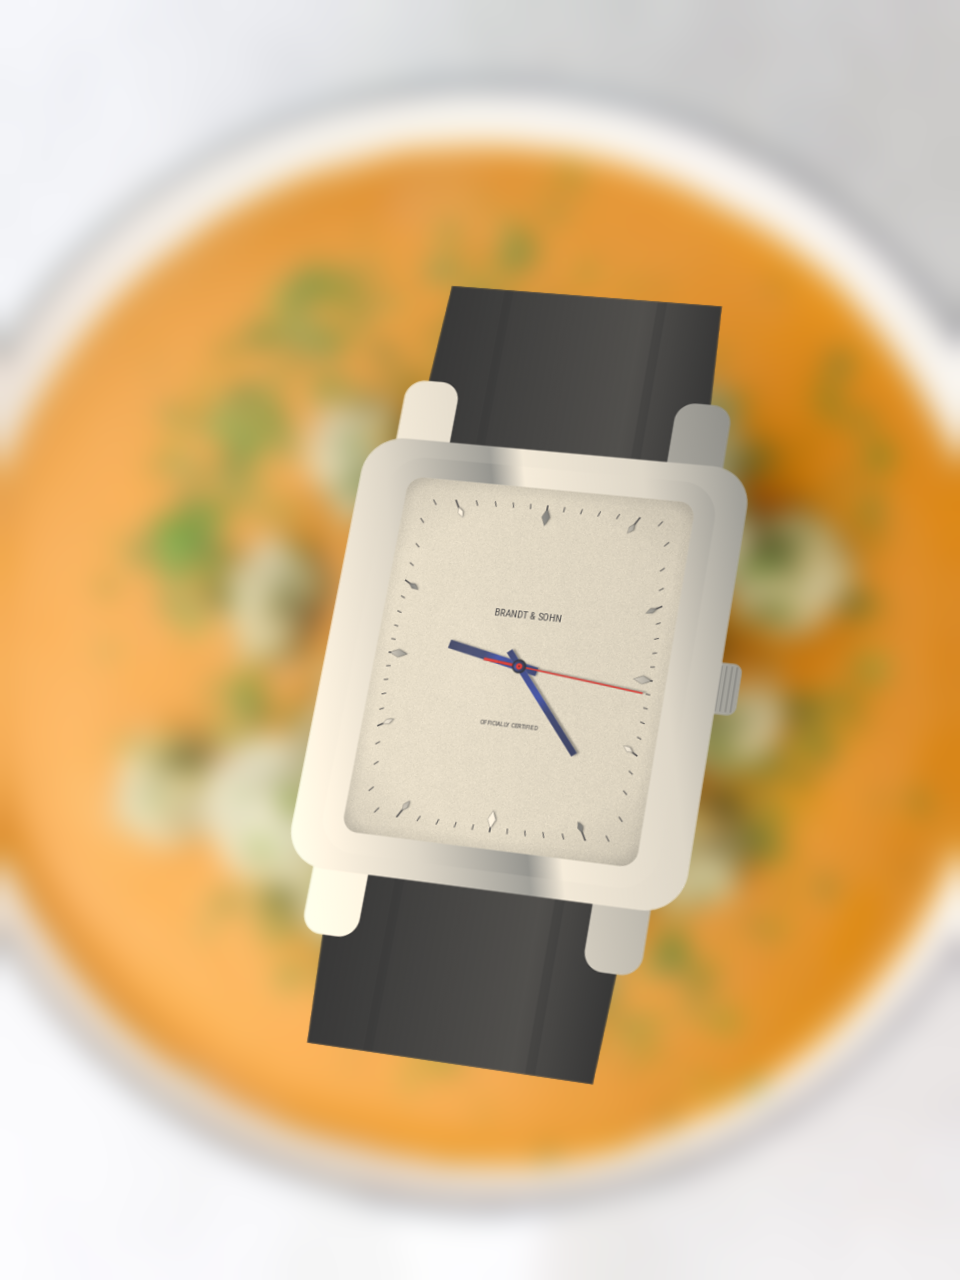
9h23m16s
